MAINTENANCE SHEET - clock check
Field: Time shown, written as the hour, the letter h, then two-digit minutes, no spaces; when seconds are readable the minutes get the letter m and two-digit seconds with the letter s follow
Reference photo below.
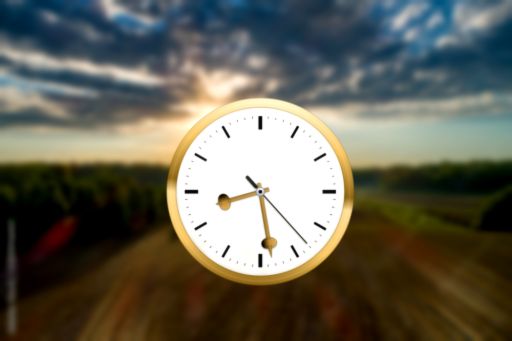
8h28m23s
